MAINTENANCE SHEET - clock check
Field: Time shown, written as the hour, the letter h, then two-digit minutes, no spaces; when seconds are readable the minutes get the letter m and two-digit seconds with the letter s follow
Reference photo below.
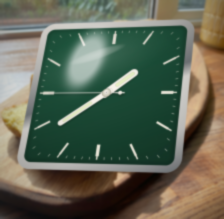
1h38m45s
